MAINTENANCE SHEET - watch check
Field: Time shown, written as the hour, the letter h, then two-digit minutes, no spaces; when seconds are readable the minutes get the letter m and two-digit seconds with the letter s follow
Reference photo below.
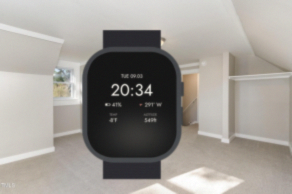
20h34
